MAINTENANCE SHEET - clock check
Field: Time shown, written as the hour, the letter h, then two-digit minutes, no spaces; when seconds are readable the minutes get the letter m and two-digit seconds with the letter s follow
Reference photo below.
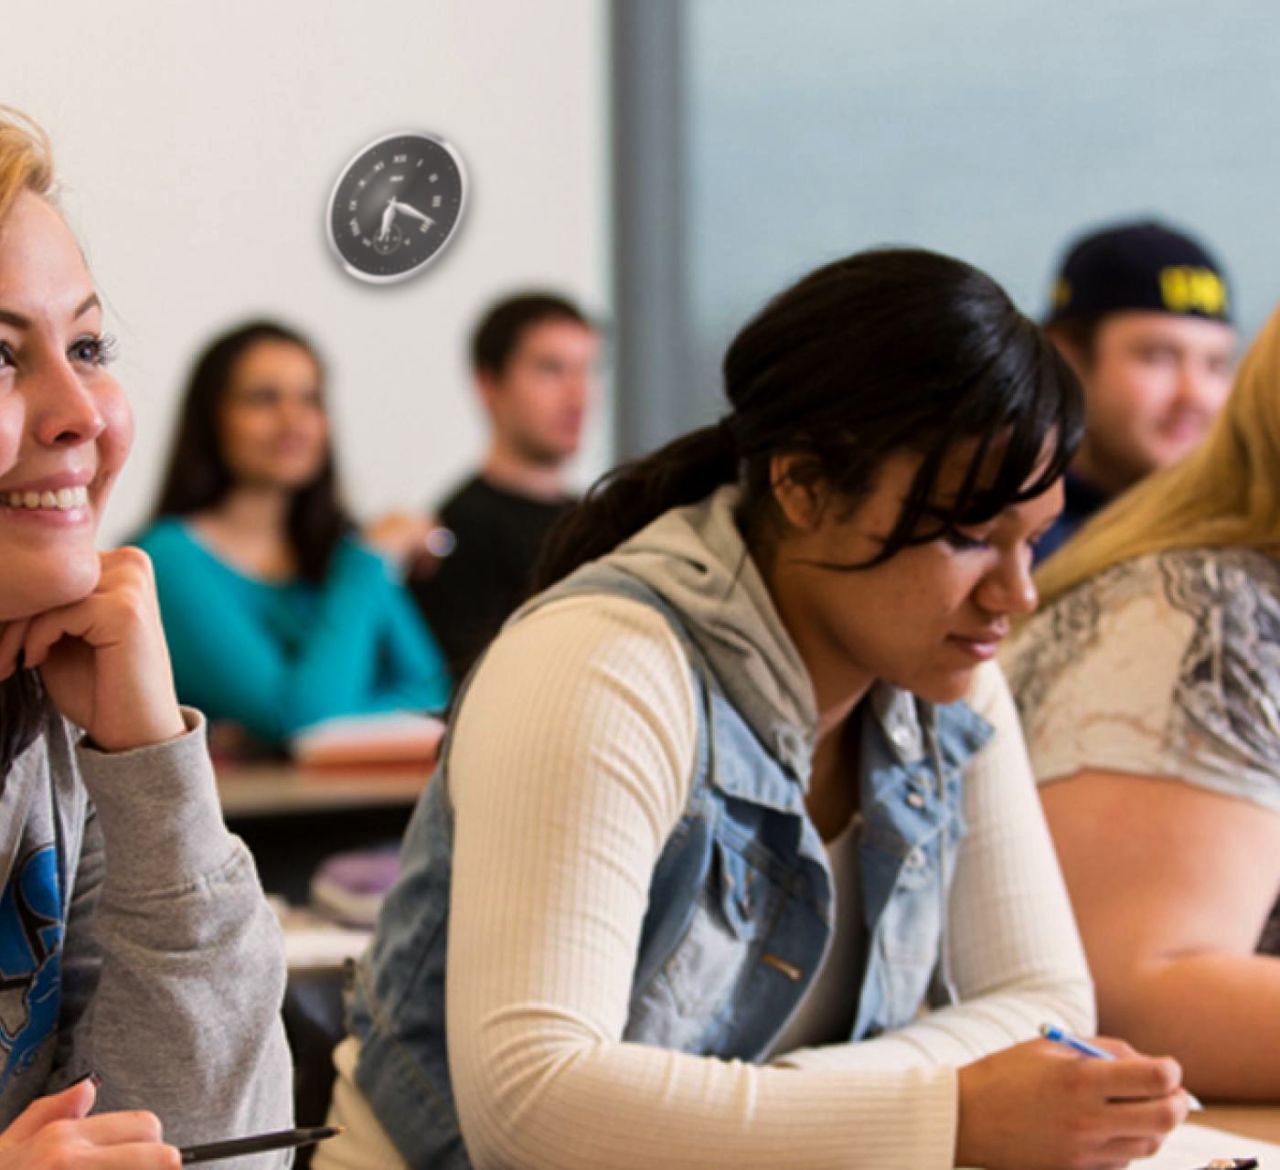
6h19
